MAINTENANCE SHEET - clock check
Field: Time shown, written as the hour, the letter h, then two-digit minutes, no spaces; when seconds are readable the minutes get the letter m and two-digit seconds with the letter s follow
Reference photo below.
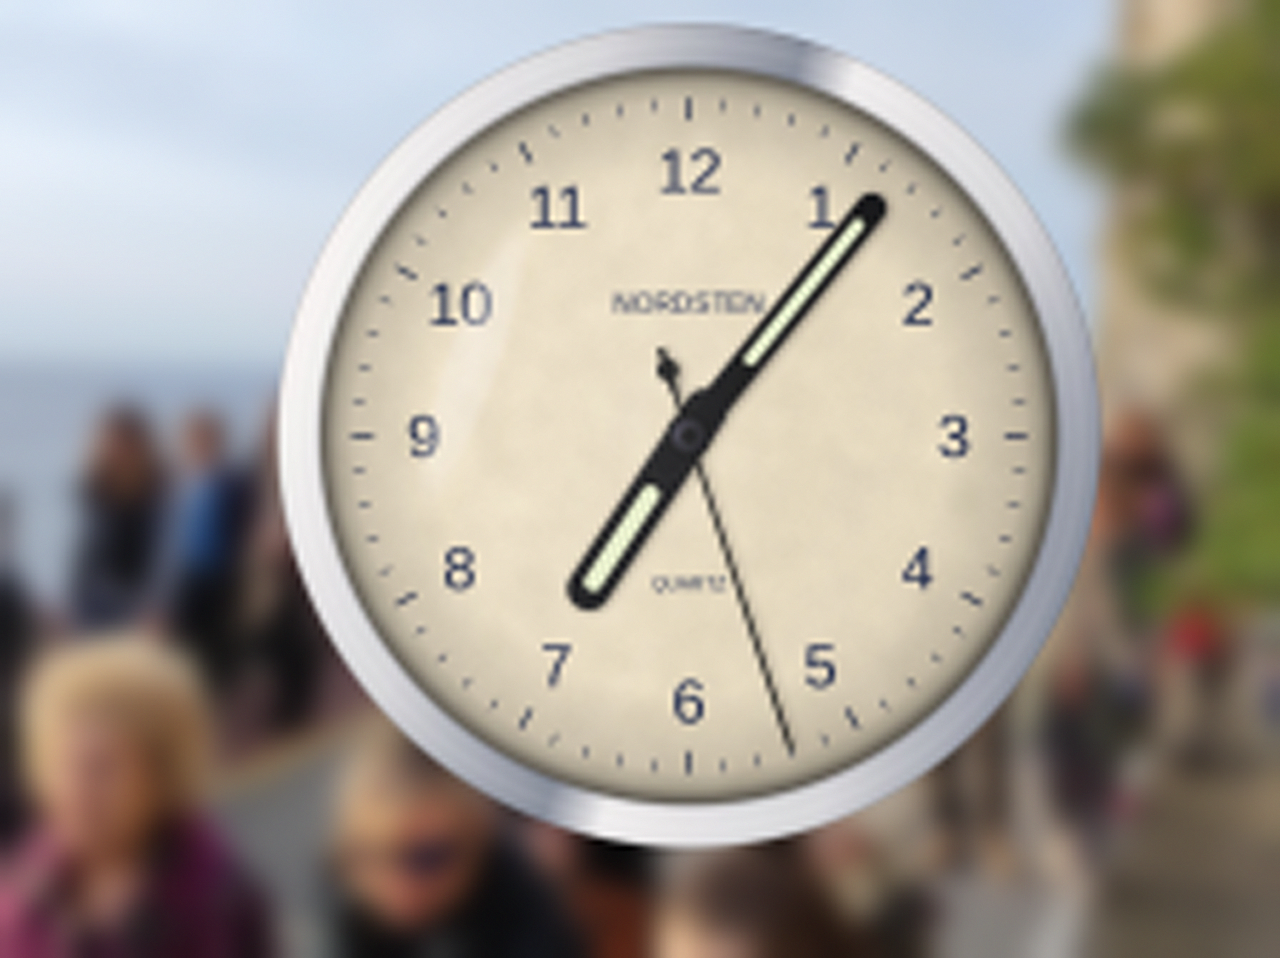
7h06m27s
